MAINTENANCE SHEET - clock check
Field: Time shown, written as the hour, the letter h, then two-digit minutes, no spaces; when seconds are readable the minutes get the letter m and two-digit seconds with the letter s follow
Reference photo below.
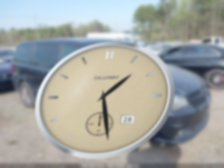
1h28
